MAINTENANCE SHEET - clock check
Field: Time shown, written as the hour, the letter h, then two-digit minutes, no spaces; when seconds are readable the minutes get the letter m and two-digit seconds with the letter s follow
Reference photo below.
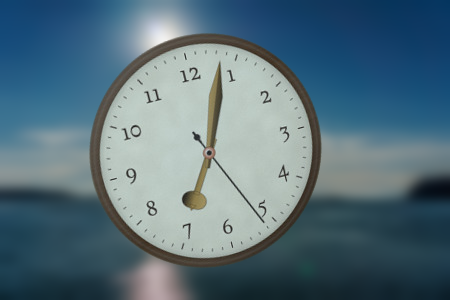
7h03m26s
